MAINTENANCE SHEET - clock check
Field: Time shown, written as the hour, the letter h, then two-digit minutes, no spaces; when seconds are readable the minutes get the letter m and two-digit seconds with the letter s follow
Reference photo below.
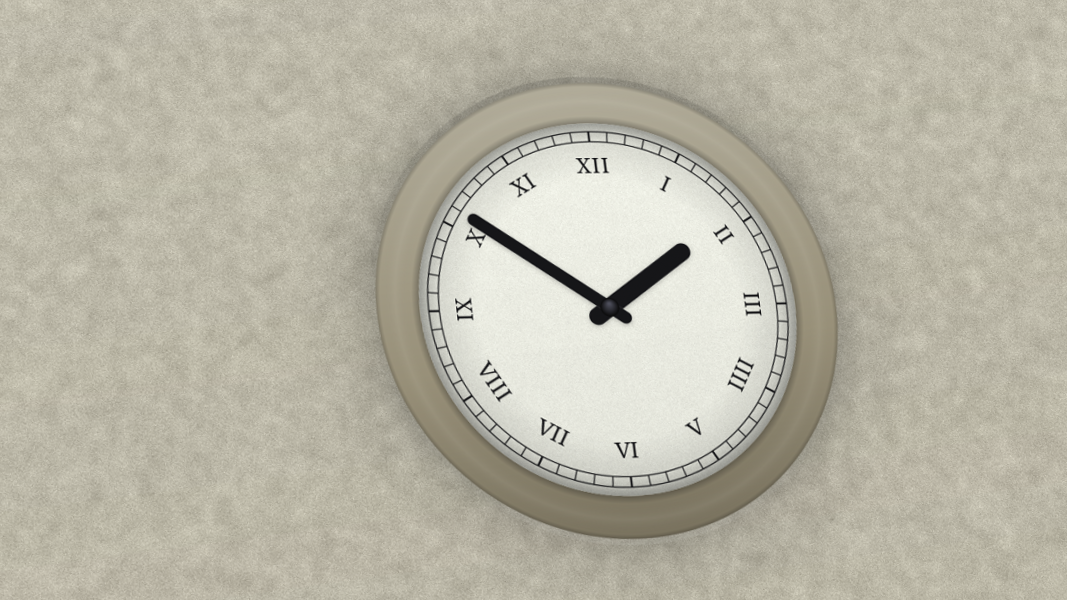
1h51
